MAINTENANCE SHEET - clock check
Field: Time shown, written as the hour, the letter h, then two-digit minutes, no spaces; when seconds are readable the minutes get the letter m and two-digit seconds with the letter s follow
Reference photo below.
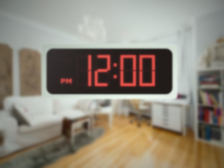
12h00
